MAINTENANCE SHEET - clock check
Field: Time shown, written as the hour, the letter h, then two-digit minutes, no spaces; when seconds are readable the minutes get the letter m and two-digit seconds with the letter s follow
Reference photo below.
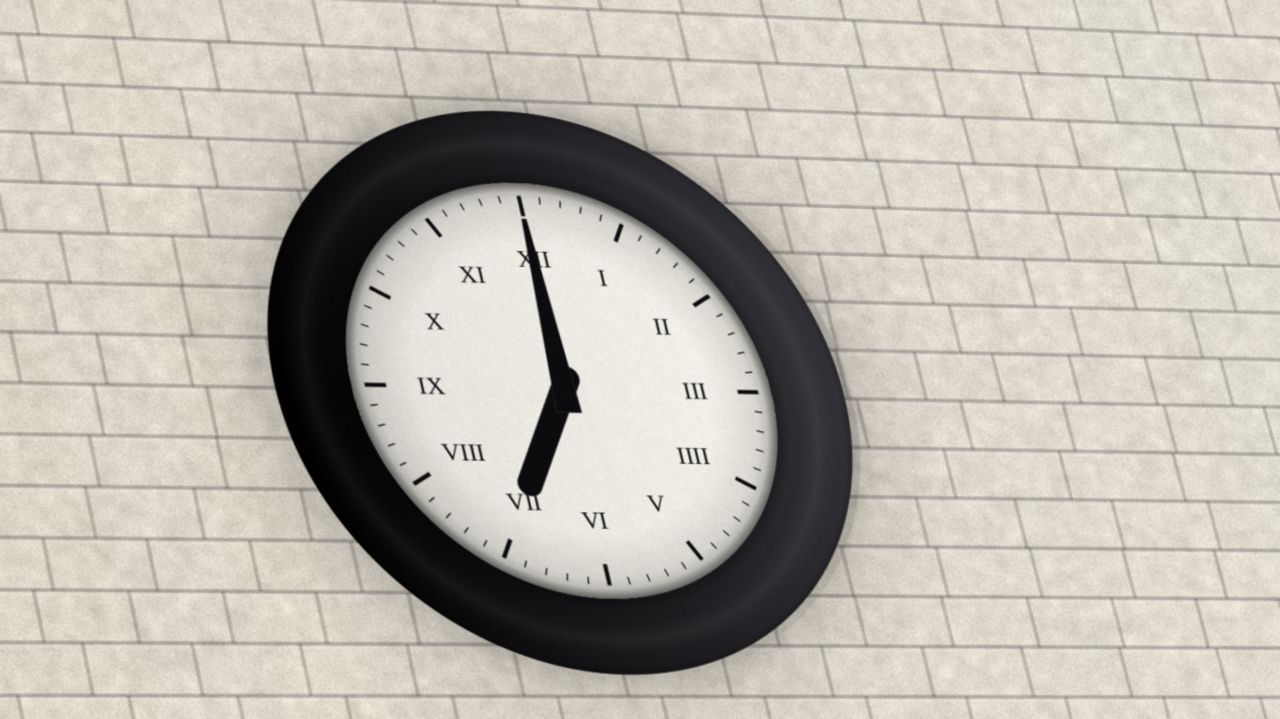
7h00
